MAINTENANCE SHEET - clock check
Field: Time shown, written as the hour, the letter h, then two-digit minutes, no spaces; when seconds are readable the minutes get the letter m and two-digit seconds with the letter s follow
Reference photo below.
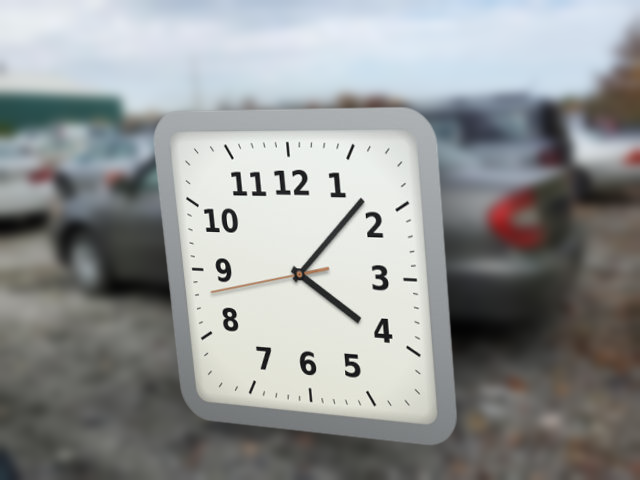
4h07m43s
